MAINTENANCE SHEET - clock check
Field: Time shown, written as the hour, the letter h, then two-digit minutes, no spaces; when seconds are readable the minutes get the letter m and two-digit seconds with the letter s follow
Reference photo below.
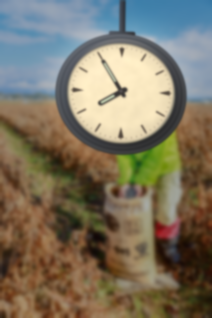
7h55
